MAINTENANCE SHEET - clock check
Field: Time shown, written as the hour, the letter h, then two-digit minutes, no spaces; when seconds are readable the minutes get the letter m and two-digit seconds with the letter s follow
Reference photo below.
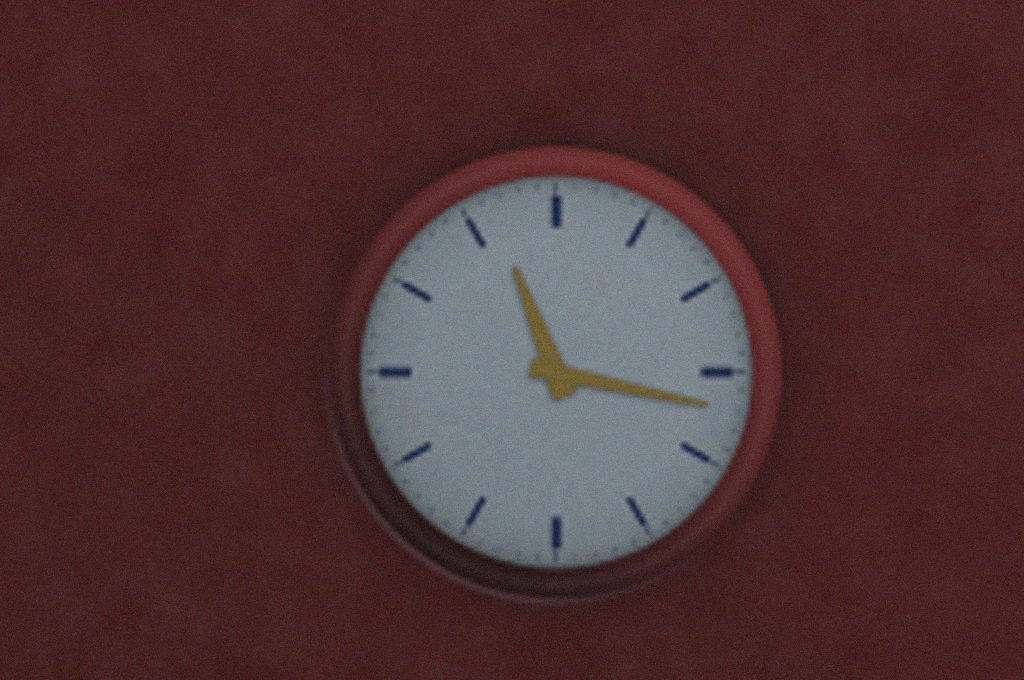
11h17
